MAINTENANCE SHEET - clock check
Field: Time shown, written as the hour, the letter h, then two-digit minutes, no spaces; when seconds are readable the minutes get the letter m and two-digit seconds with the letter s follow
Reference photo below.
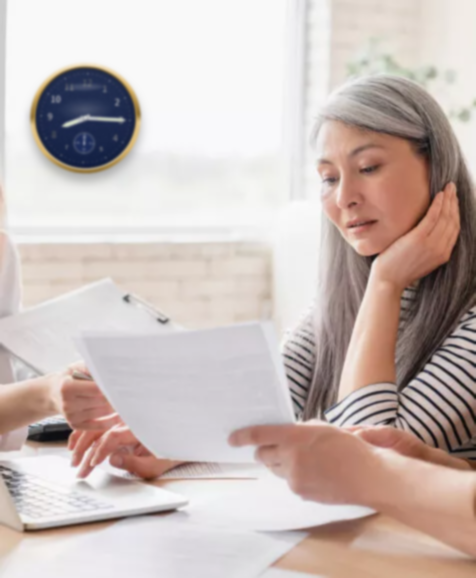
8h15
